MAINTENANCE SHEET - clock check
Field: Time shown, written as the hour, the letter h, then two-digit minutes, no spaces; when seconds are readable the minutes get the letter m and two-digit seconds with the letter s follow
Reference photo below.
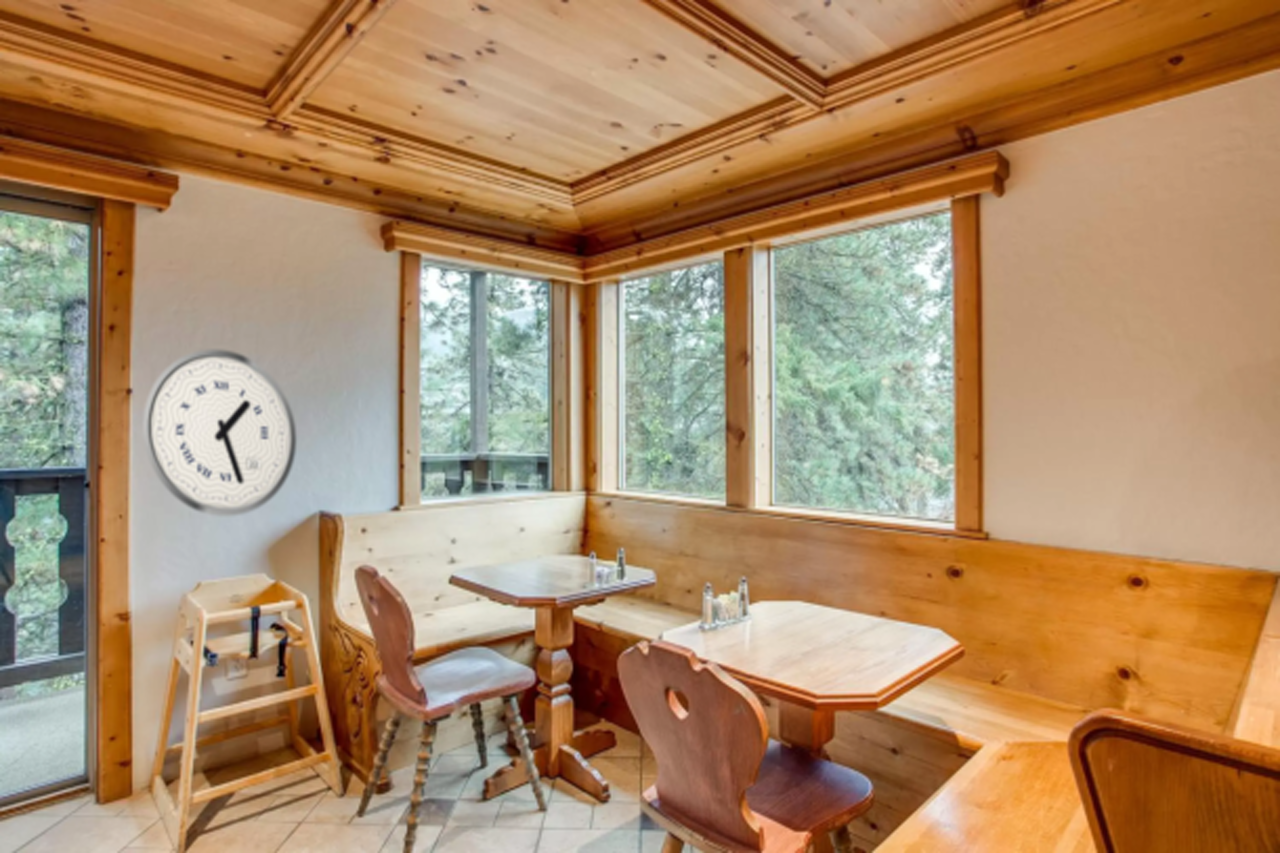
1h27
